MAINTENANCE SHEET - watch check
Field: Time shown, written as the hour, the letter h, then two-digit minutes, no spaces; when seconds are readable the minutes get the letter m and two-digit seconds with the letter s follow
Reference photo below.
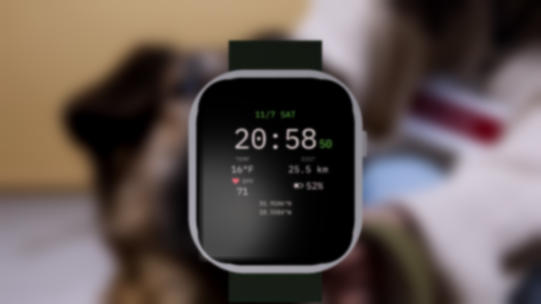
20h58m50s
